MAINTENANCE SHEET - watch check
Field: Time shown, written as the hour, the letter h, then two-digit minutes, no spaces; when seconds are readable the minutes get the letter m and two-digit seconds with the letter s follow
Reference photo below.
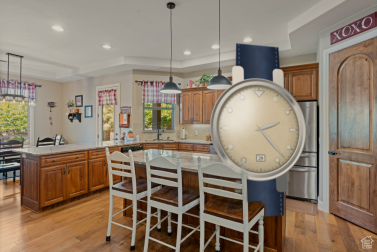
2h23
